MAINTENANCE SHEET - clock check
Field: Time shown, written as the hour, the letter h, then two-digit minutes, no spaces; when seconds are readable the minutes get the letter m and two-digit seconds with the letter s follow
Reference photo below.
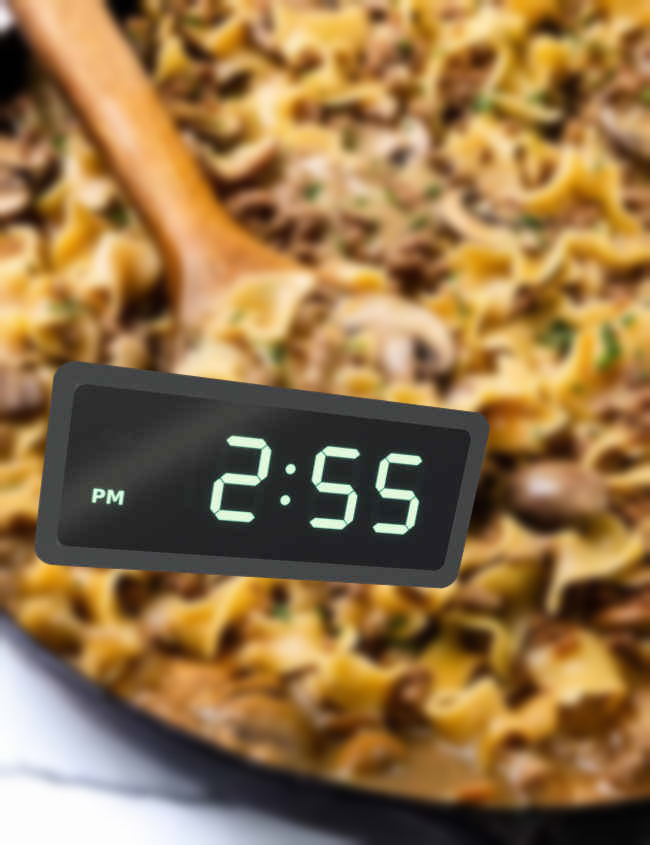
2h55
